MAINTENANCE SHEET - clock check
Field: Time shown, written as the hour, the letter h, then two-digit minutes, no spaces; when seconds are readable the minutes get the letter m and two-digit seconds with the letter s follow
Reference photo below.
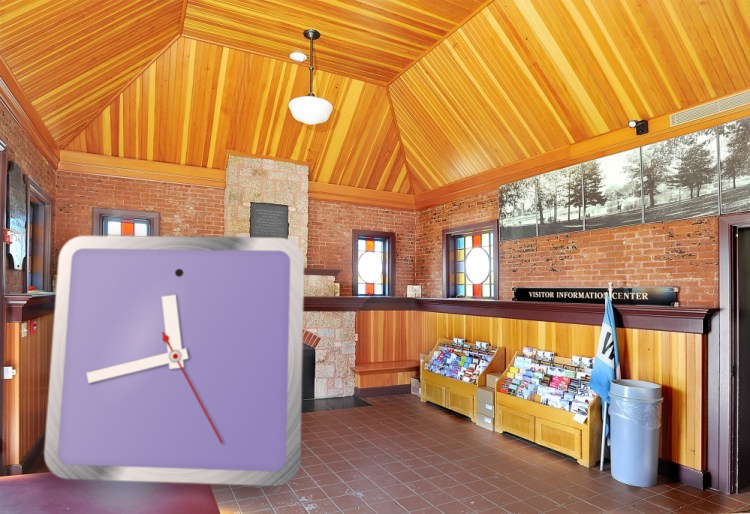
11h42m25s
